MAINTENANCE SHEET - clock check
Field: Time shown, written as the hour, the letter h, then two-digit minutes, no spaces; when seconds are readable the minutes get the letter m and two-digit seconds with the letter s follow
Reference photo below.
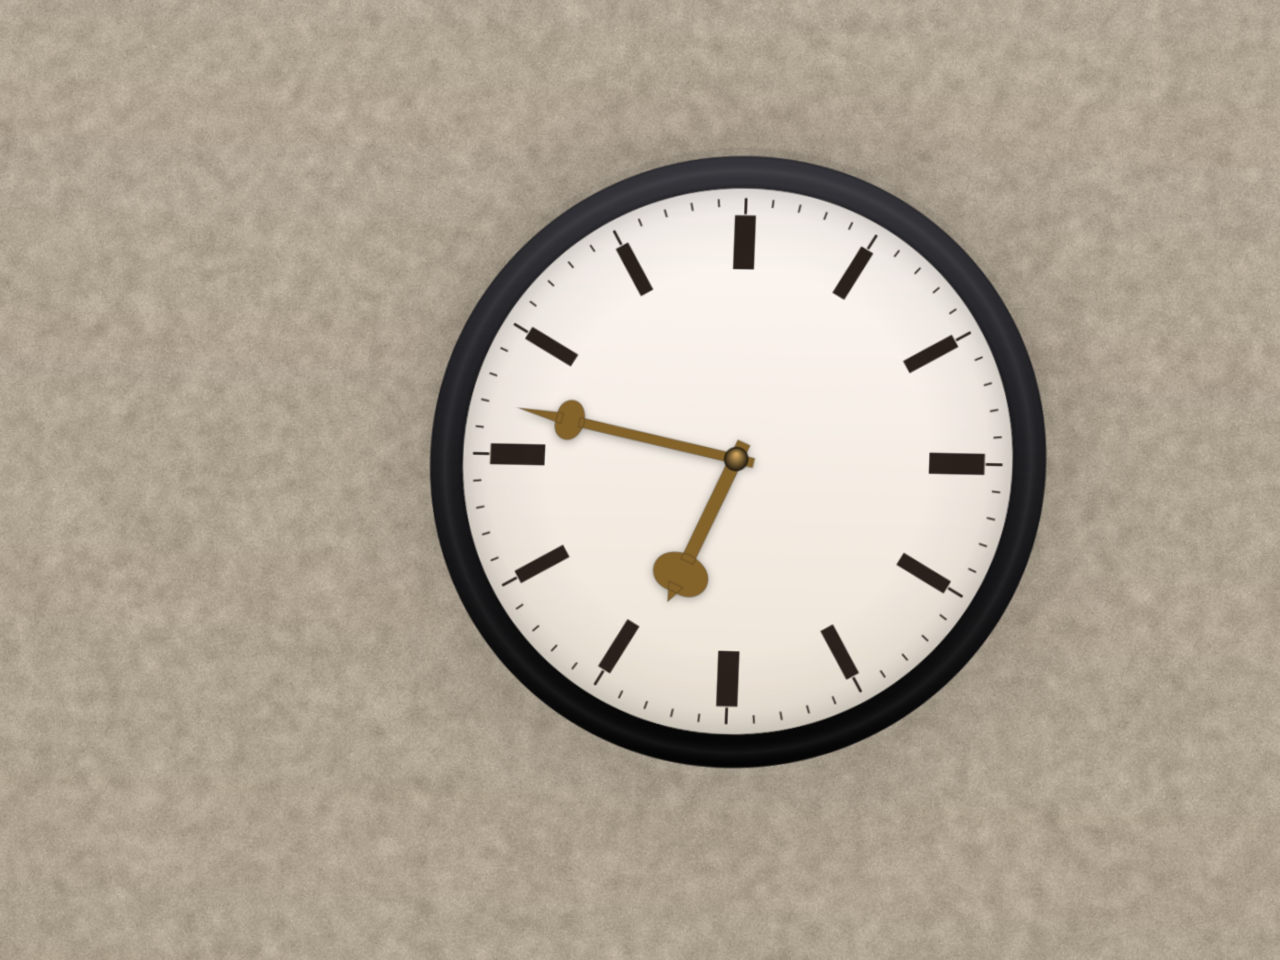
6h47
